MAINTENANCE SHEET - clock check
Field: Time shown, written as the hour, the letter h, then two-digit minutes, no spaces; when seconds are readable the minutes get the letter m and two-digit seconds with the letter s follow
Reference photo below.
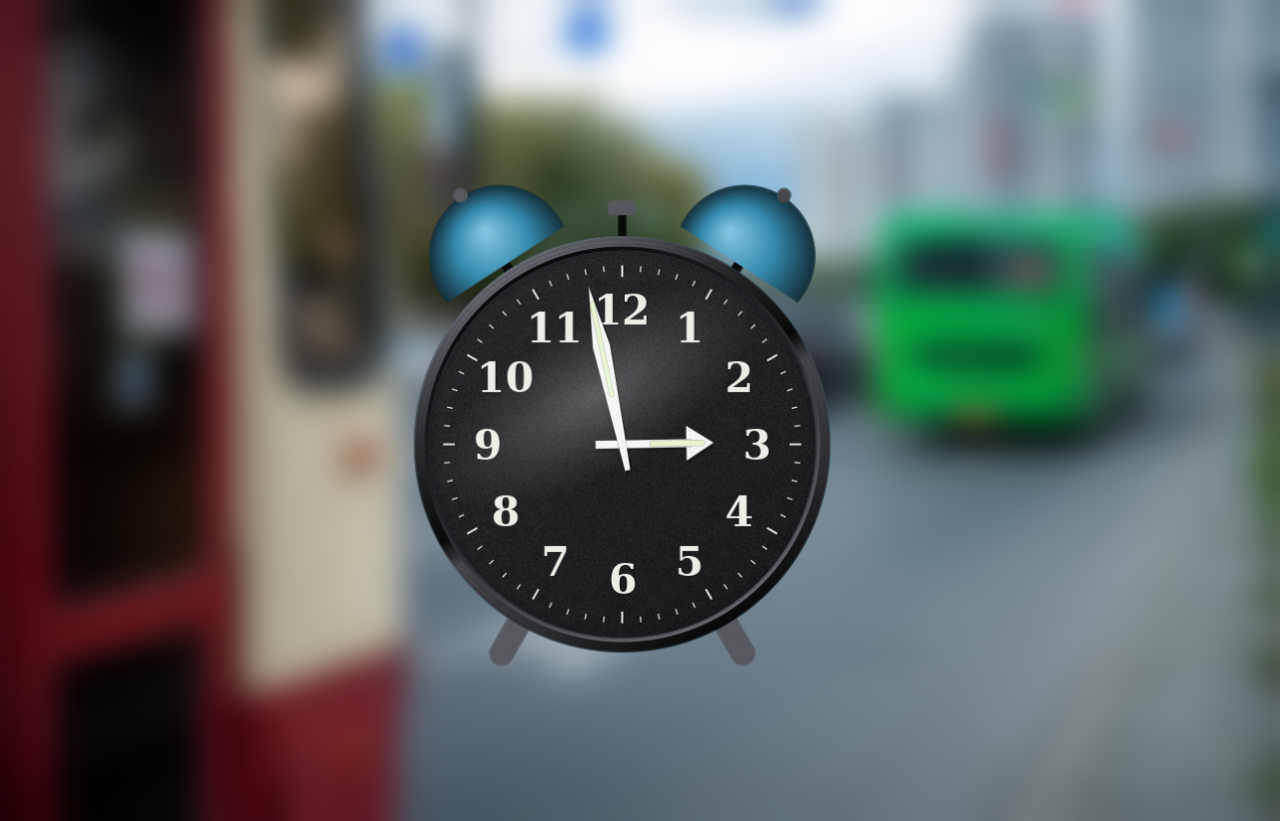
2h58
